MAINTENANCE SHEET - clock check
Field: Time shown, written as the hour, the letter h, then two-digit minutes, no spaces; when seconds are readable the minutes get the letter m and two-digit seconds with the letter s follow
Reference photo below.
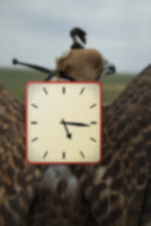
5h16
